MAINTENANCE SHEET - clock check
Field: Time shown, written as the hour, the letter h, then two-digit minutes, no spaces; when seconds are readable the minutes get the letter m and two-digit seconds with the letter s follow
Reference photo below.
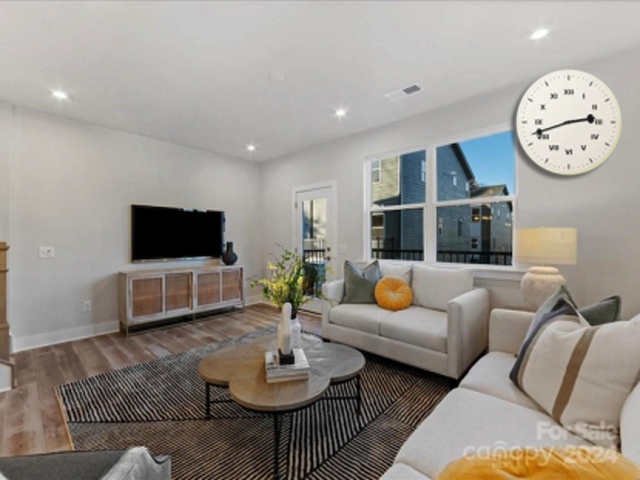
2h42
